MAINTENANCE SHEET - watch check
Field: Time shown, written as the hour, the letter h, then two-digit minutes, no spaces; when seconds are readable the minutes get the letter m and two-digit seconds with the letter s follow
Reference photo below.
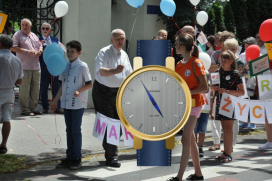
4h55
